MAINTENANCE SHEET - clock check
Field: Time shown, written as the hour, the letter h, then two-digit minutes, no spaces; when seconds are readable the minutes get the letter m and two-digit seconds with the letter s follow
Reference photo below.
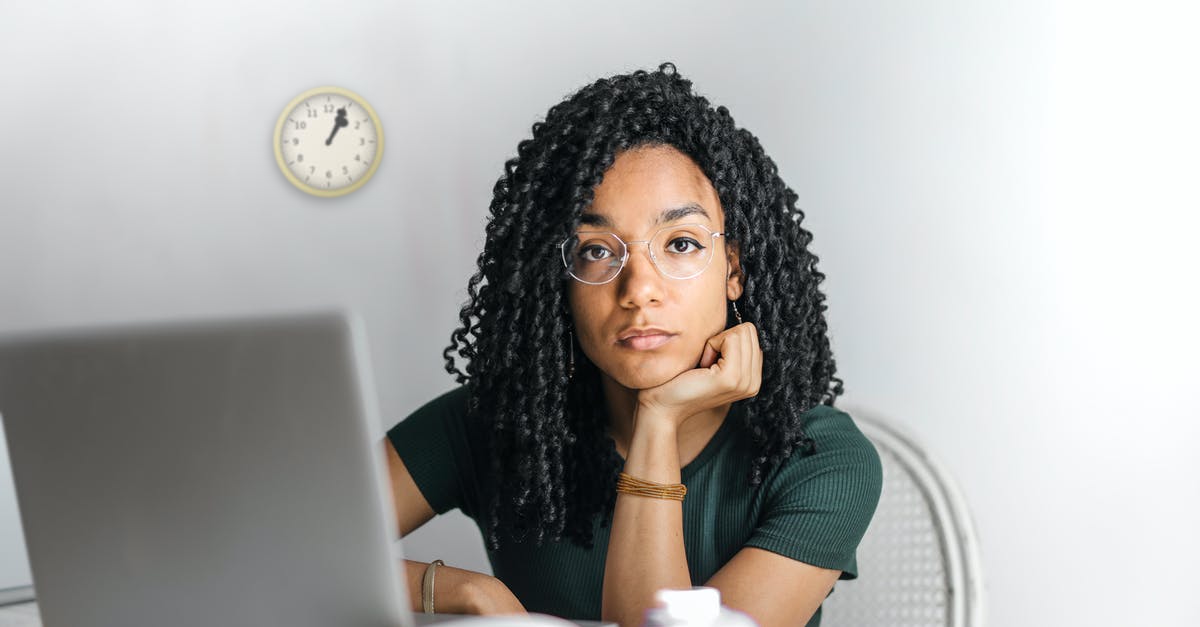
1h04
